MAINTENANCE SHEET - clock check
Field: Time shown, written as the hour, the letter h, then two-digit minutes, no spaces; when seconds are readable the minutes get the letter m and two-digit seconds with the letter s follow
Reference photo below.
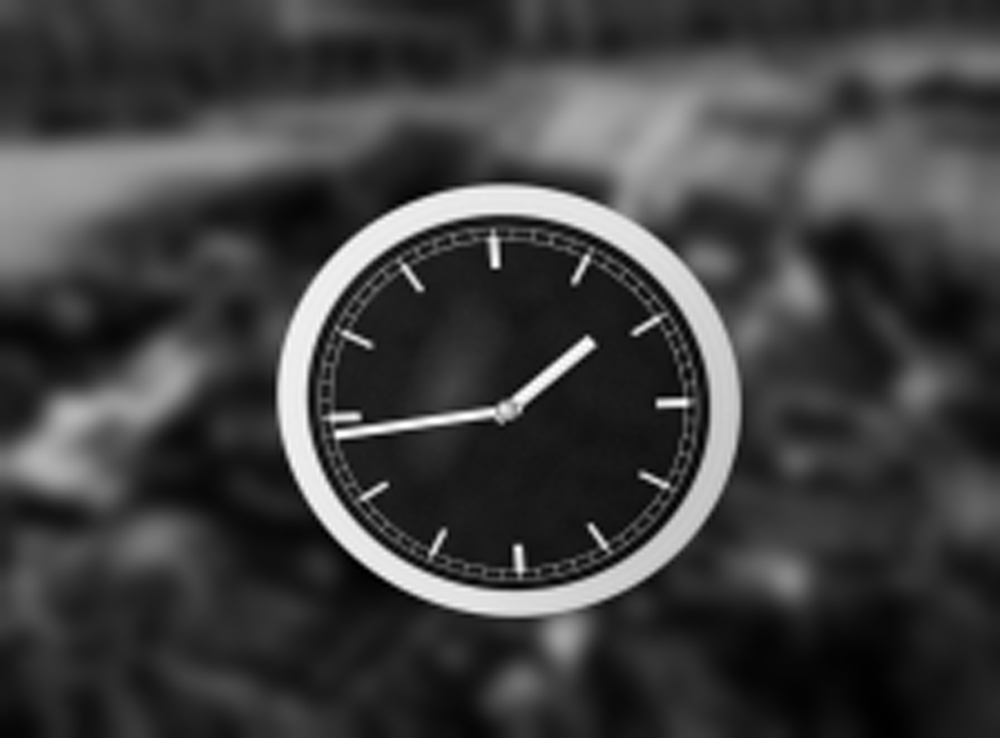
1h44
